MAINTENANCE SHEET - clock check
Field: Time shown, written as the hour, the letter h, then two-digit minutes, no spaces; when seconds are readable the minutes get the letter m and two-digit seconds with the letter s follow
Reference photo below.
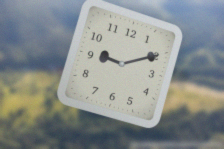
9h10
